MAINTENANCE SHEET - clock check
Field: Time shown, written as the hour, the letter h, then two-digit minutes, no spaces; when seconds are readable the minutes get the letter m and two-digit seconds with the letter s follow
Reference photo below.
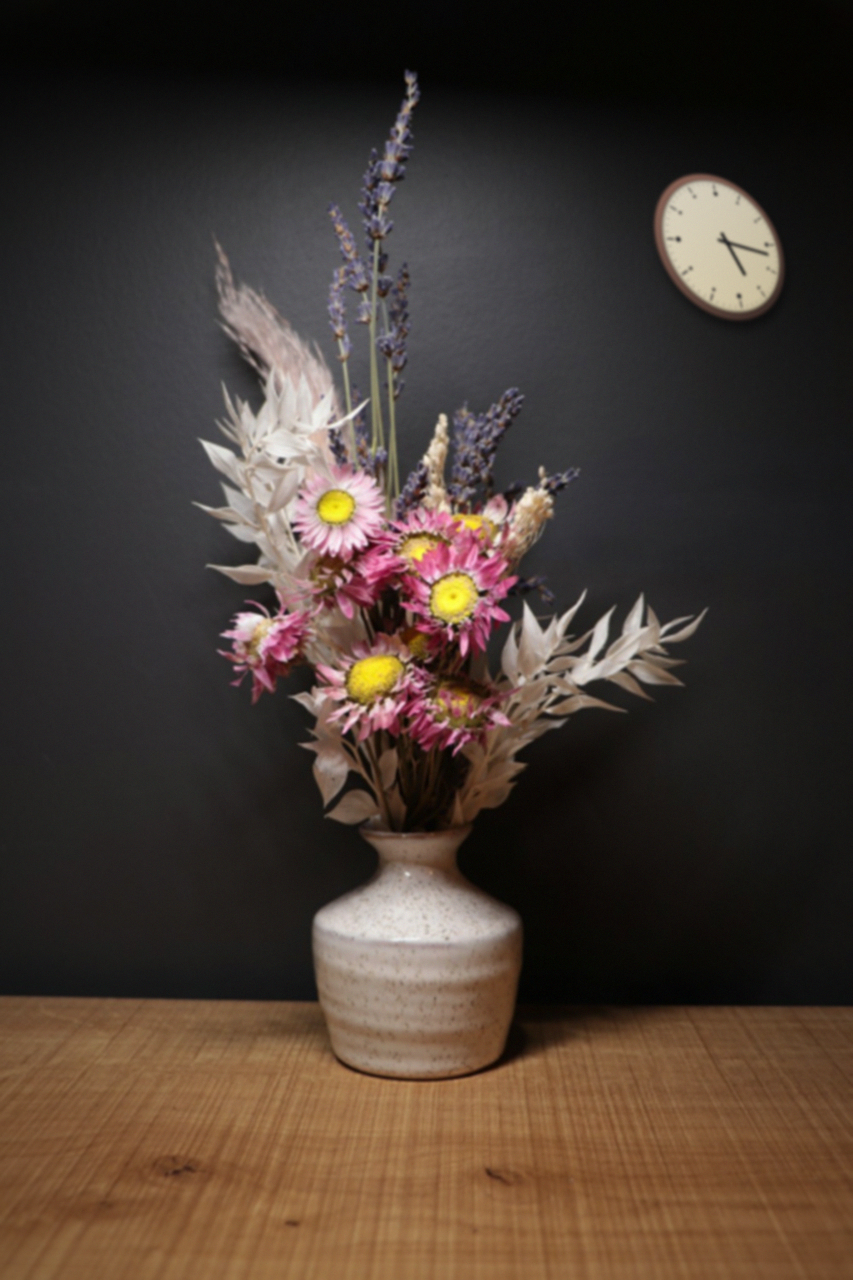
5h17
